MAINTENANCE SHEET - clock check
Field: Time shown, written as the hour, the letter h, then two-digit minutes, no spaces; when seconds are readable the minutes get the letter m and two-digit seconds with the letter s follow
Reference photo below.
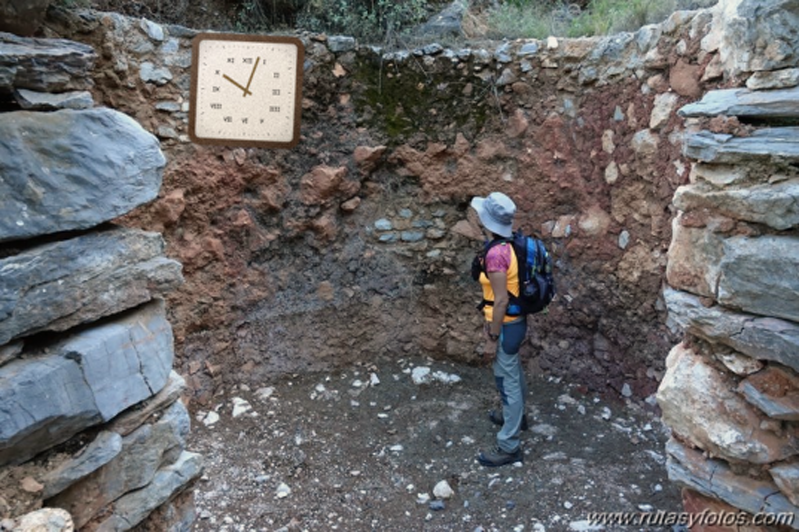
10h03
